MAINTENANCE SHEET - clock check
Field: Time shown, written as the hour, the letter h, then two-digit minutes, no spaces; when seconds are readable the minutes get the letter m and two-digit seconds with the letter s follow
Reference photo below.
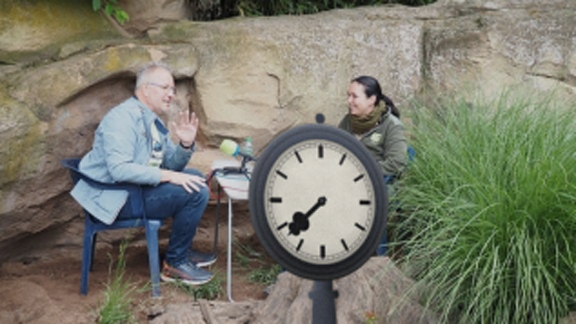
7h38
